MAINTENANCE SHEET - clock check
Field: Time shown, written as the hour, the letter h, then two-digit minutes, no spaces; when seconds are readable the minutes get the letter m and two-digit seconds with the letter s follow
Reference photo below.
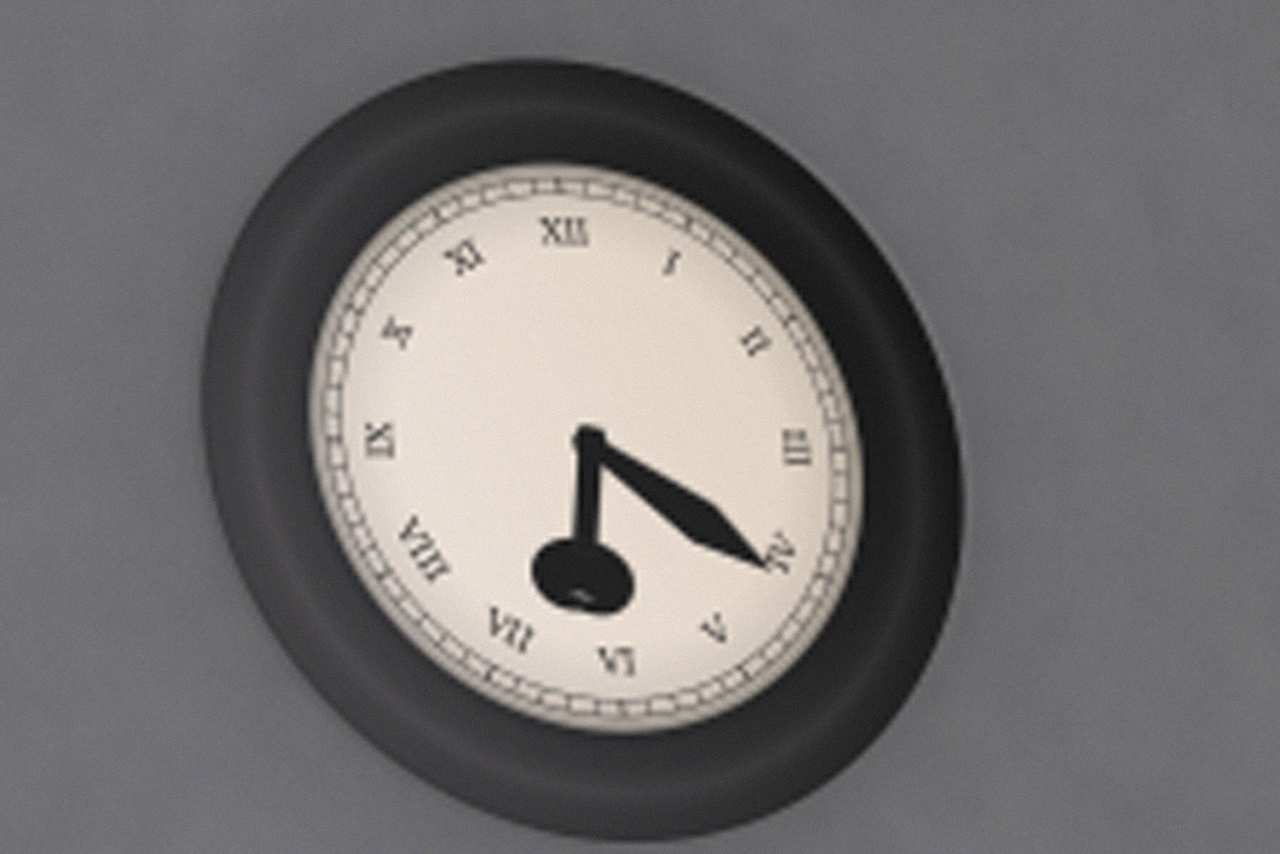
6h21
